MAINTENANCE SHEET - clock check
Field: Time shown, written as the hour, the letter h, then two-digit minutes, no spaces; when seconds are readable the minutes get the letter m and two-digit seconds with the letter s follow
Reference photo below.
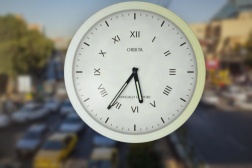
5h36
